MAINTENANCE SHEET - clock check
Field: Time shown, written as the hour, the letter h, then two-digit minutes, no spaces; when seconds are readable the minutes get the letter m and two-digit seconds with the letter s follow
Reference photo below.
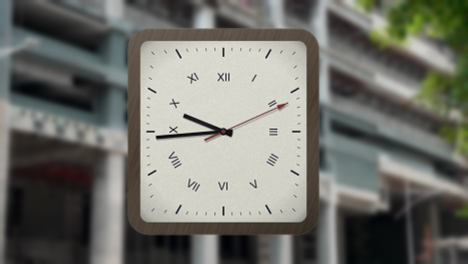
9h44m11s
